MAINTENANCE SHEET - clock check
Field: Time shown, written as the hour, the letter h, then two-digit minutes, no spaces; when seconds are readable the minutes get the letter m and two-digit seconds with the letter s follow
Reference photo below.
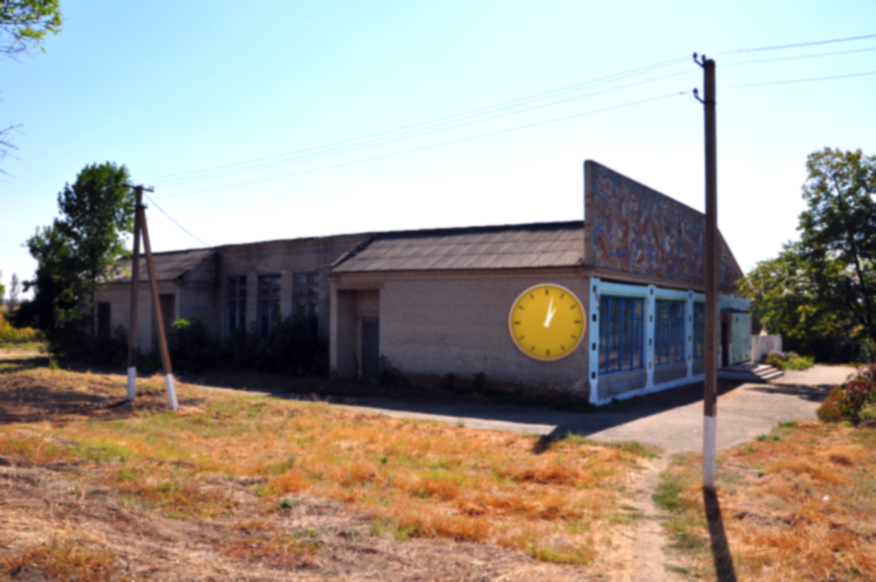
1h02
